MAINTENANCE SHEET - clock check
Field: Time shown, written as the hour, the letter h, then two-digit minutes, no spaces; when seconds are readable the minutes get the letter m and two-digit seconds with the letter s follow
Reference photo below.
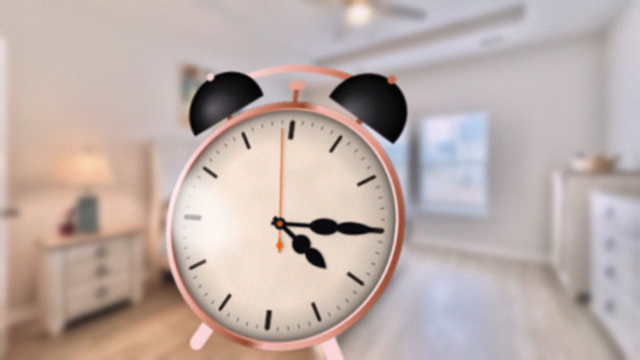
4h14m59s
